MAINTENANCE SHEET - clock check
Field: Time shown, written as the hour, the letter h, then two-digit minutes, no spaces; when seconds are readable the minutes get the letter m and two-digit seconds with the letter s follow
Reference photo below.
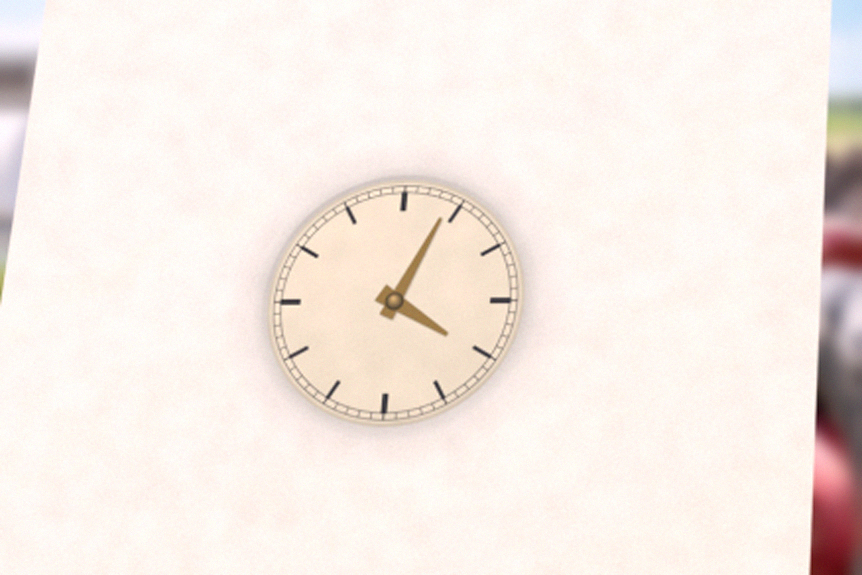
4h04
